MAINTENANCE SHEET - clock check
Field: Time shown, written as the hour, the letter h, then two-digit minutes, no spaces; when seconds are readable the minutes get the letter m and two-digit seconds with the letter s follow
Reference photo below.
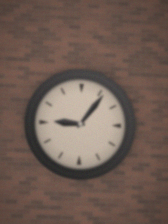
9h06
